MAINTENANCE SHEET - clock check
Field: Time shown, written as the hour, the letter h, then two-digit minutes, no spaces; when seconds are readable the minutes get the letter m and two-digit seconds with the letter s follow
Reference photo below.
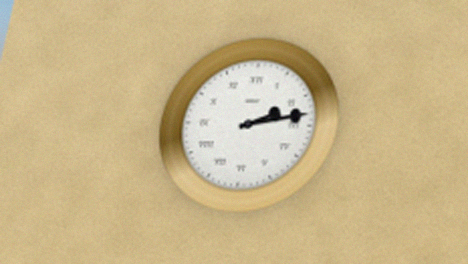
2h13
